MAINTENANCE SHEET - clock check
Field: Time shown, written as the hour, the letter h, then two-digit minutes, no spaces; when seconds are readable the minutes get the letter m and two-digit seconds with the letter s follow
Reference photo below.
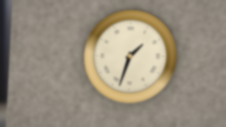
1h33
